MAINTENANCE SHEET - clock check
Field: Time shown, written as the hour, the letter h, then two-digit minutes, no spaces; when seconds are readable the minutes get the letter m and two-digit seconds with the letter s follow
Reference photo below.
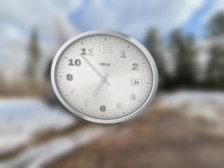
6h53
